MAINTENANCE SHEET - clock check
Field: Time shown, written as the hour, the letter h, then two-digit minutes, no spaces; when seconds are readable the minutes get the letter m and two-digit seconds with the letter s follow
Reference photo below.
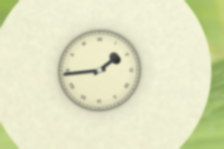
1h44
